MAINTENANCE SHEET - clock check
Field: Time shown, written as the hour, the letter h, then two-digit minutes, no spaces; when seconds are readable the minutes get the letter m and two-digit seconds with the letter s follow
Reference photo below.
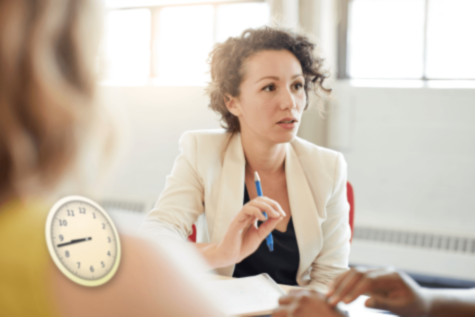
8h43
